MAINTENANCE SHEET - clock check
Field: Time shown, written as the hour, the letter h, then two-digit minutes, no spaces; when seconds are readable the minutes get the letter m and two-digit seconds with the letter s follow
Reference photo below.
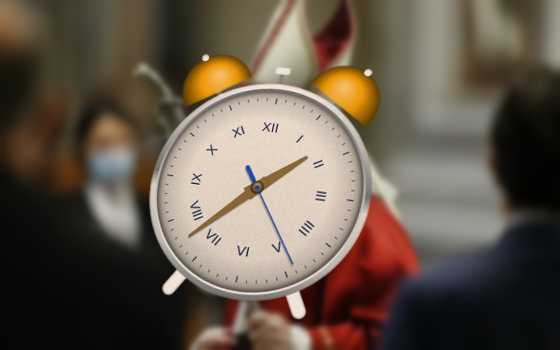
1h37m24s
